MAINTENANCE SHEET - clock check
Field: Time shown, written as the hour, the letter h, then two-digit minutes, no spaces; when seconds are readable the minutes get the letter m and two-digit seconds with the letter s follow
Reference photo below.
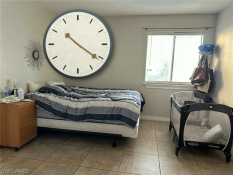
10h21
